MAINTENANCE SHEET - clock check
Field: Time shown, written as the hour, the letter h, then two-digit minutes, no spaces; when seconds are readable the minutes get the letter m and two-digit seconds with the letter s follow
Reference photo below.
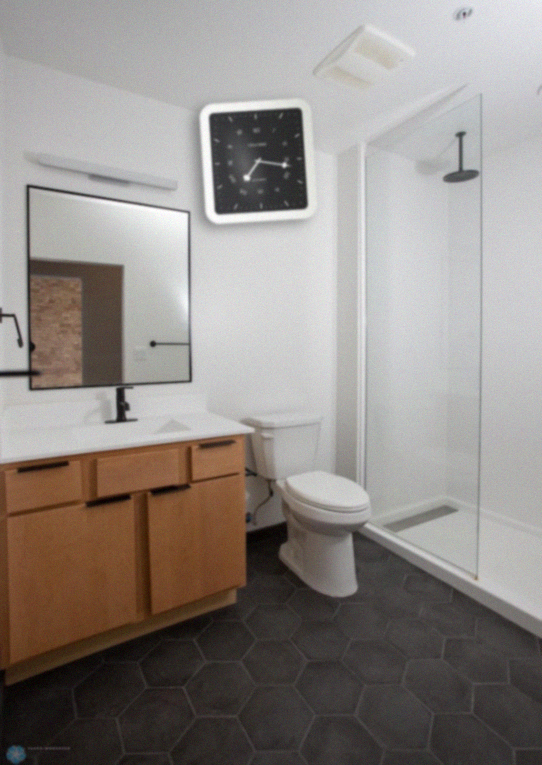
7h17
